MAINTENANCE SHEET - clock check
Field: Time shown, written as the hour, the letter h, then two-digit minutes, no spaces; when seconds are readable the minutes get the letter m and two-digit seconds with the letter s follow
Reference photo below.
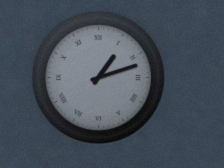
1h12
